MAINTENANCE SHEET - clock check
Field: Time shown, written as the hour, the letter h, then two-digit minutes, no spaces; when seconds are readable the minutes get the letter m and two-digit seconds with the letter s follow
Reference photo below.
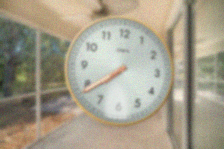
7h39
